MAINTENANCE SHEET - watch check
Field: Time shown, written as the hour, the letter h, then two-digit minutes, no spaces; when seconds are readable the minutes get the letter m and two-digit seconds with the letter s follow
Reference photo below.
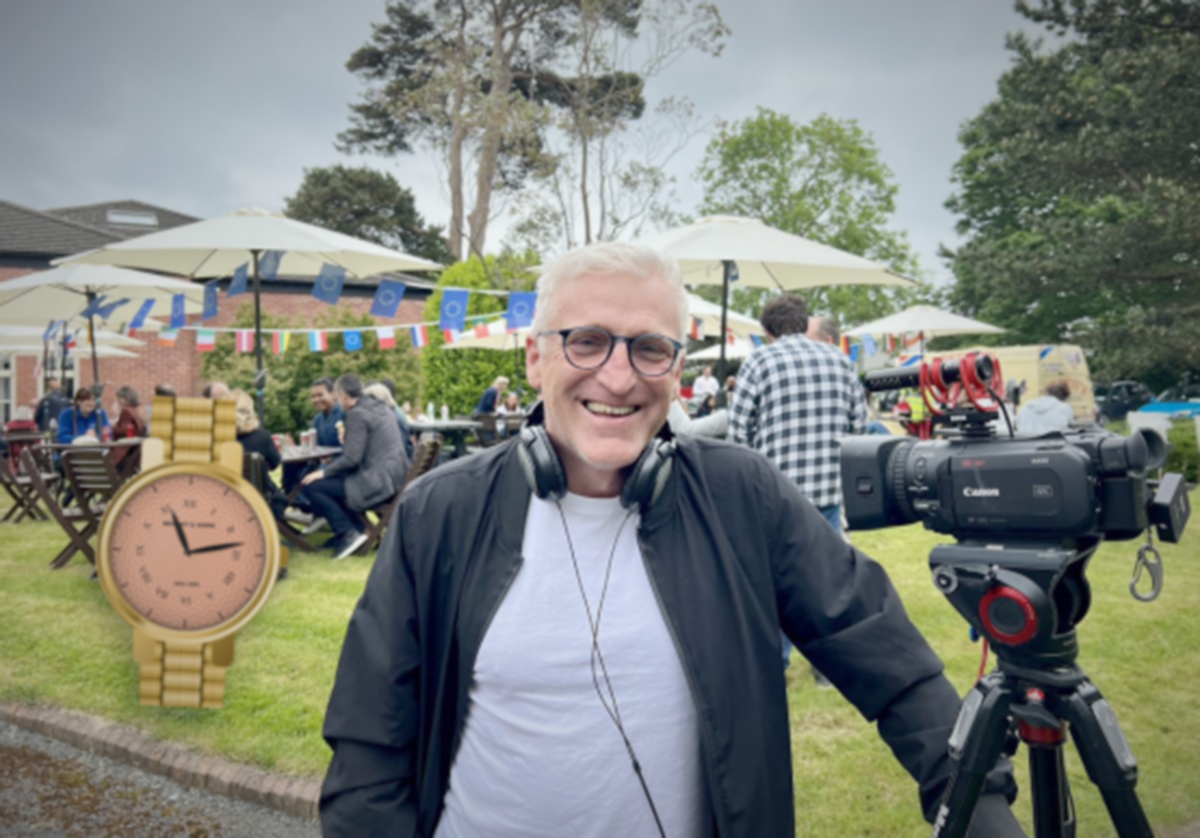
11h13
